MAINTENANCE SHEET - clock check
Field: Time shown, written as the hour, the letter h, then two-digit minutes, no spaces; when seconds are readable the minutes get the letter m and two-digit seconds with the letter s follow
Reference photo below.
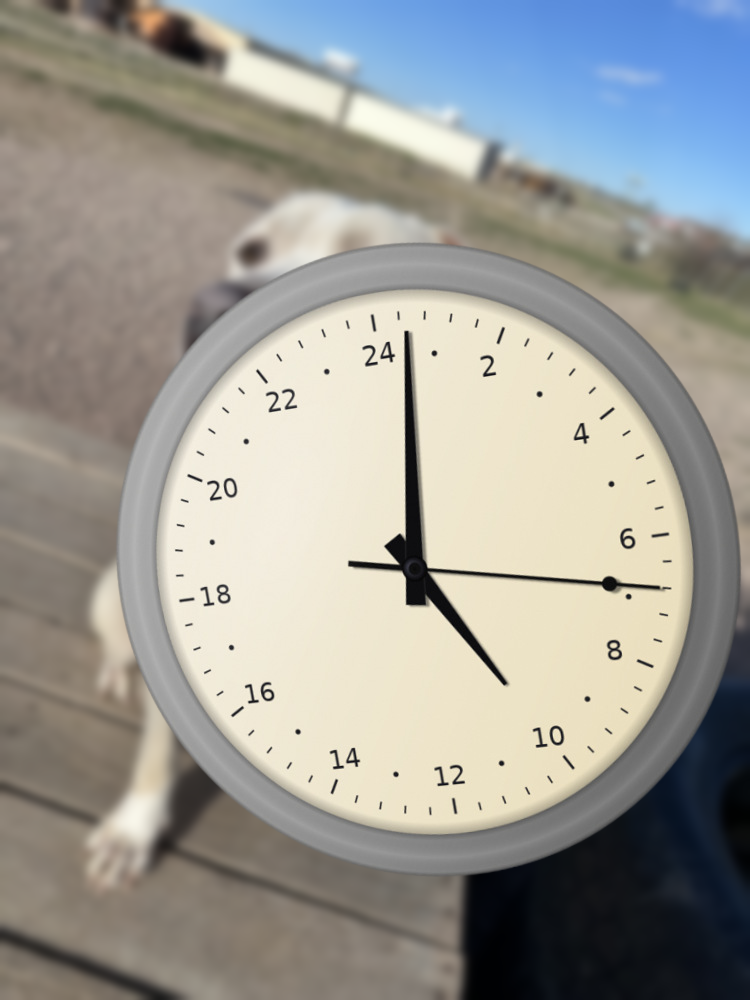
10h01m17s
